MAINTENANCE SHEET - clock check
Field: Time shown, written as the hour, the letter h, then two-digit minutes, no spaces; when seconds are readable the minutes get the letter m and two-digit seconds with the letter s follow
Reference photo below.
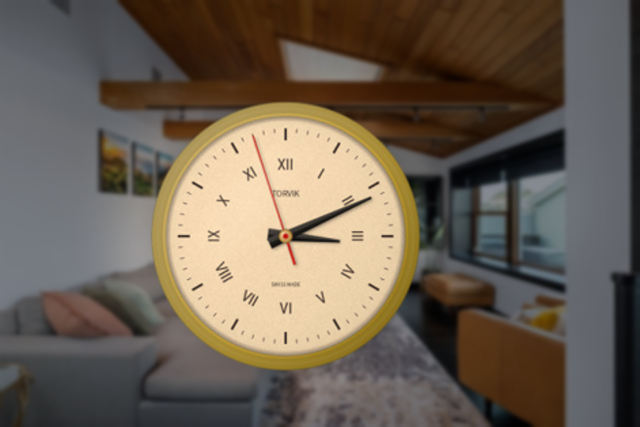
3h10m57s
